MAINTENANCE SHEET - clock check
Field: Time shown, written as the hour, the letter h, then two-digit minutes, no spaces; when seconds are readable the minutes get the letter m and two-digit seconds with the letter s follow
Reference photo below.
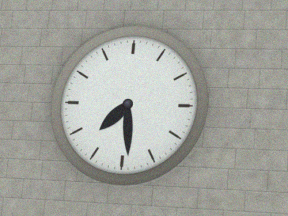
7h29
